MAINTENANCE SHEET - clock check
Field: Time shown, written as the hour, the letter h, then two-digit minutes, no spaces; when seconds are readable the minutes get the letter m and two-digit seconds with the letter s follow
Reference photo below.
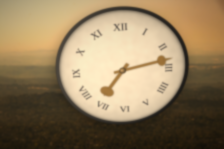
7h13
